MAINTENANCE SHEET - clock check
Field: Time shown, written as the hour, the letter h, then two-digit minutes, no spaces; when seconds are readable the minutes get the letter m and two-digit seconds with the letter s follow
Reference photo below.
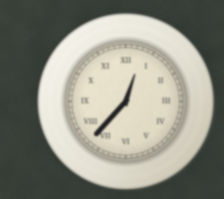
12h37
